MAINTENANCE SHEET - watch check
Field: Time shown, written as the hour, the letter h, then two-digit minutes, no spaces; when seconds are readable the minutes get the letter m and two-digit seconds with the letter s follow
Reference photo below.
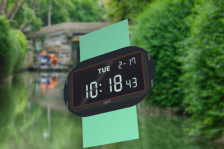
10h18m43s
